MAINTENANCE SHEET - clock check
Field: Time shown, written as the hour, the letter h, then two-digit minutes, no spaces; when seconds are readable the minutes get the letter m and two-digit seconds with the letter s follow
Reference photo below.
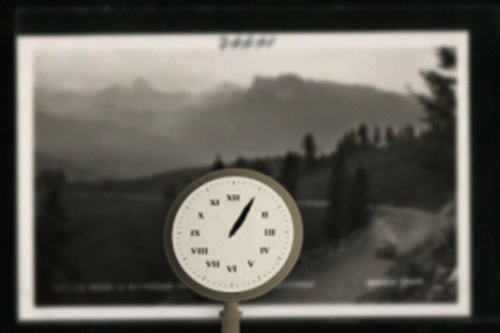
1h05
